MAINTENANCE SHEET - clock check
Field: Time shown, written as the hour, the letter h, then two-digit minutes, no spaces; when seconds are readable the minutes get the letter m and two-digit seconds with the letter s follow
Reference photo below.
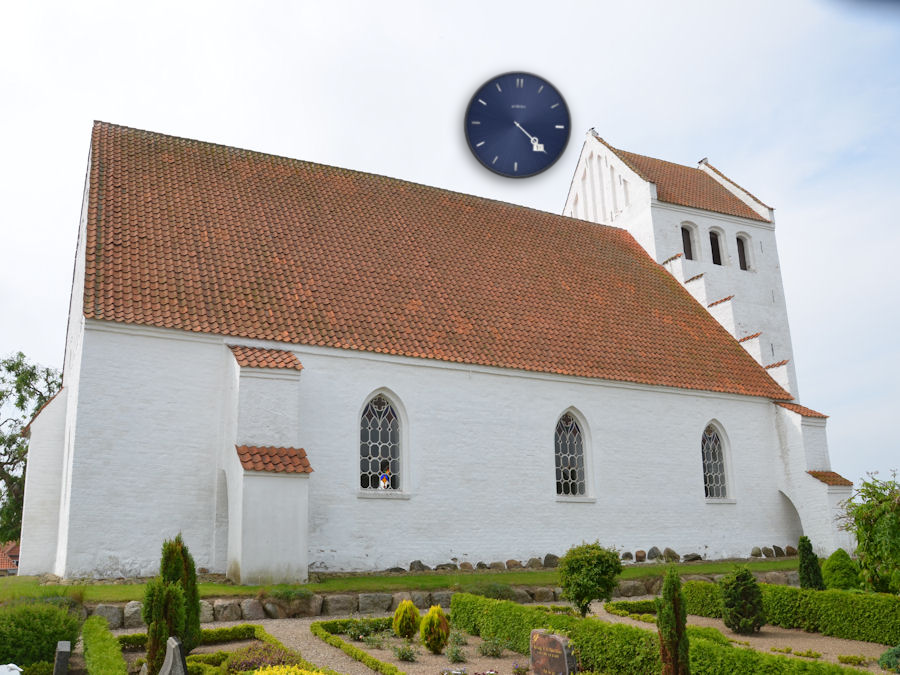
4h22
